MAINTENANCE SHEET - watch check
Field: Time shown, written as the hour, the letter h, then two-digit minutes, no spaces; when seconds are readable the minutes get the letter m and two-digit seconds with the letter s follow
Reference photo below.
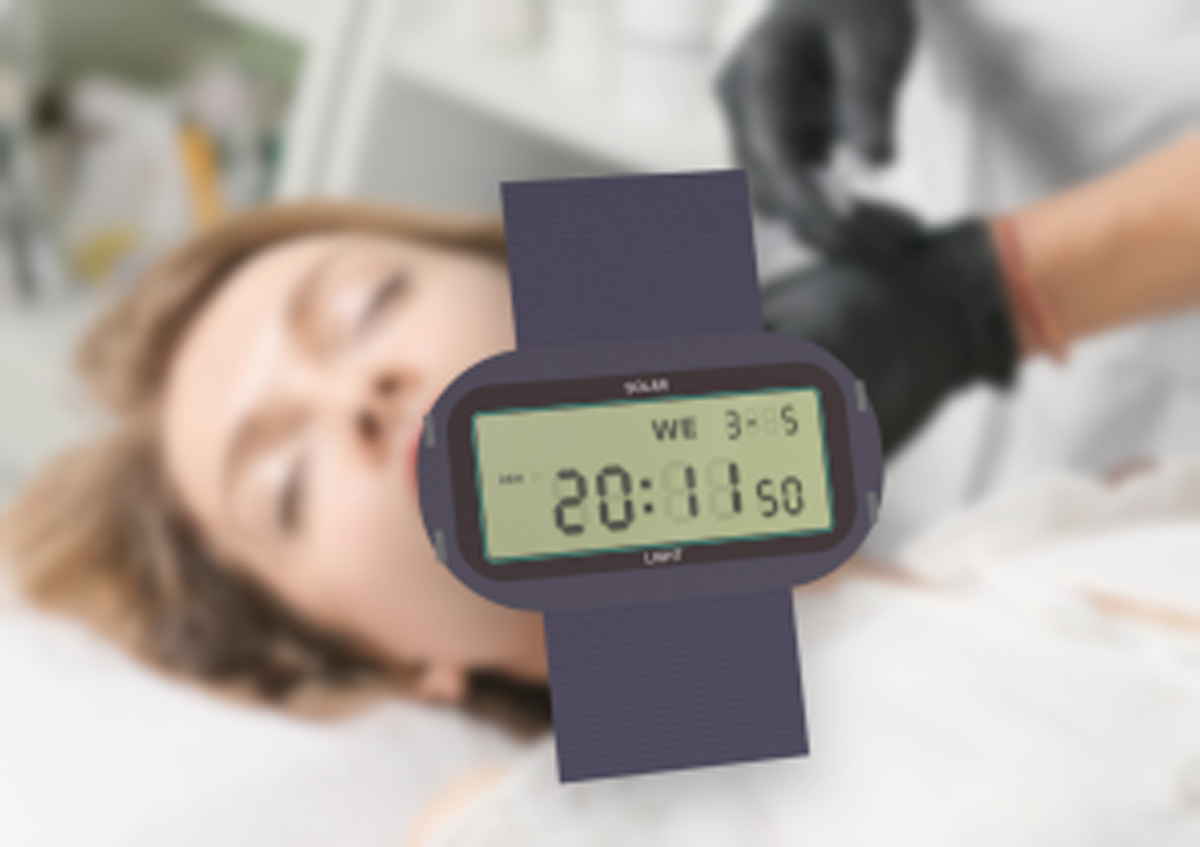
20h11m50s
